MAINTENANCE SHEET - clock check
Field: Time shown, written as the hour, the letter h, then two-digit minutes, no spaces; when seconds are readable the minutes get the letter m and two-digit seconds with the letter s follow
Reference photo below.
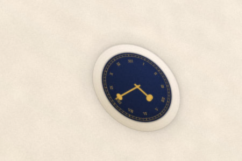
4h41
